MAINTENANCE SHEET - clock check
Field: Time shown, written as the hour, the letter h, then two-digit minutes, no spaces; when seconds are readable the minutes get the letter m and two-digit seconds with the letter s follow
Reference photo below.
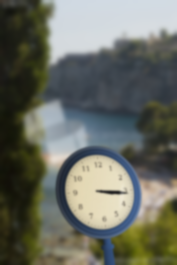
3h16
